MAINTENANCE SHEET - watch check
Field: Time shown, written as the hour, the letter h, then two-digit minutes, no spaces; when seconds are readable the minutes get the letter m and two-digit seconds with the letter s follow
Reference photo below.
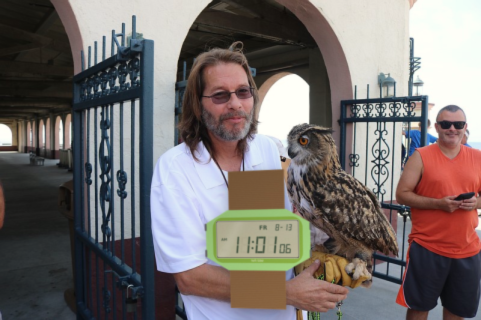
11h01
